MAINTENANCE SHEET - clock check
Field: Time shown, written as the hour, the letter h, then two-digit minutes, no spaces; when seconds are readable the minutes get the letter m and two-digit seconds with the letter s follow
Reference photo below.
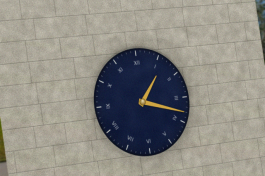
1h18
